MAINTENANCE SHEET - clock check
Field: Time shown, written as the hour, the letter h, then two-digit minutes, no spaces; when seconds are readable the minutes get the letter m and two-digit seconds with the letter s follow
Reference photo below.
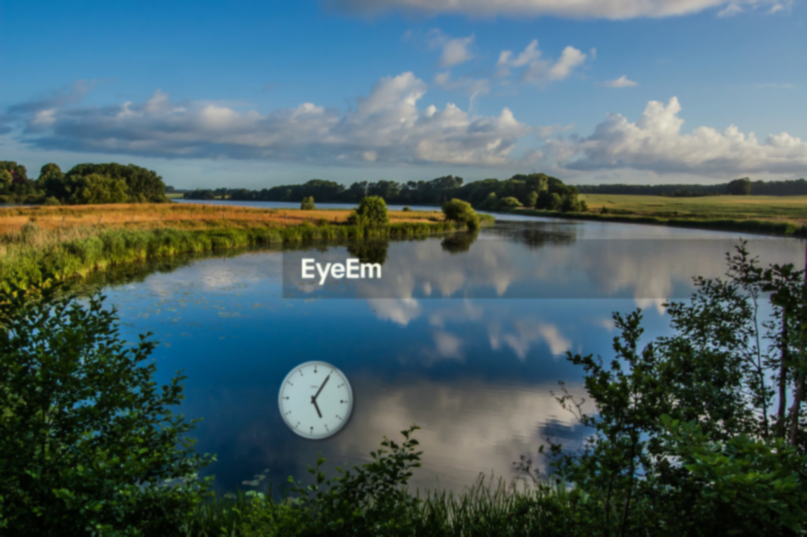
5h05
